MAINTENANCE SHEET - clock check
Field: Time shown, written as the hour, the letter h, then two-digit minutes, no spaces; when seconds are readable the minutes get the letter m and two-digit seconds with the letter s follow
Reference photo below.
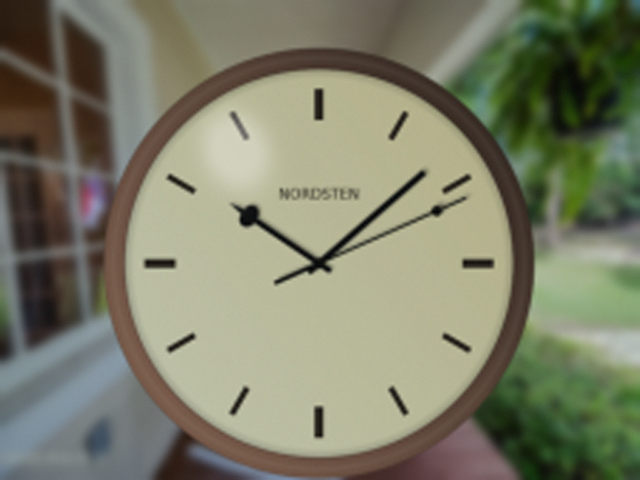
10h08m11s
